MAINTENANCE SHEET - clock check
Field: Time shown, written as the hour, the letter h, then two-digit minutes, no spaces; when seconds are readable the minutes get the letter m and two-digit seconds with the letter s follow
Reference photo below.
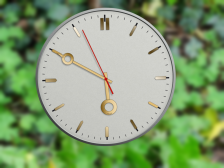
5h49m56s
